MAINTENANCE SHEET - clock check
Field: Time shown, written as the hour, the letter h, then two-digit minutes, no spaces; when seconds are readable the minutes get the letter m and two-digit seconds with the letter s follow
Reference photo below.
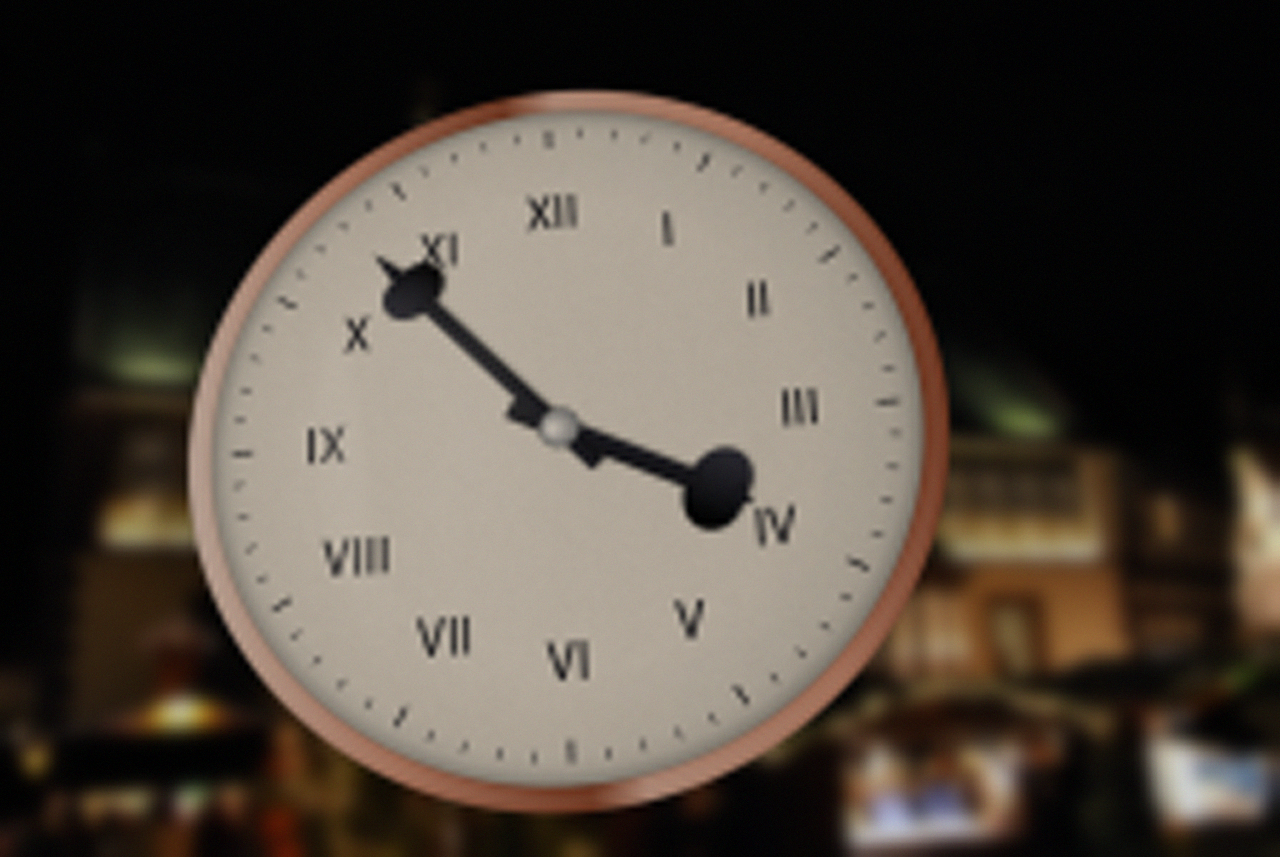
3h53
